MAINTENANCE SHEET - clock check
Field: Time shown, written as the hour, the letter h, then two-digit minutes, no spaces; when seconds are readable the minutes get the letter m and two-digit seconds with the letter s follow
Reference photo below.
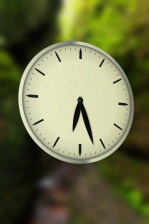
6h27
